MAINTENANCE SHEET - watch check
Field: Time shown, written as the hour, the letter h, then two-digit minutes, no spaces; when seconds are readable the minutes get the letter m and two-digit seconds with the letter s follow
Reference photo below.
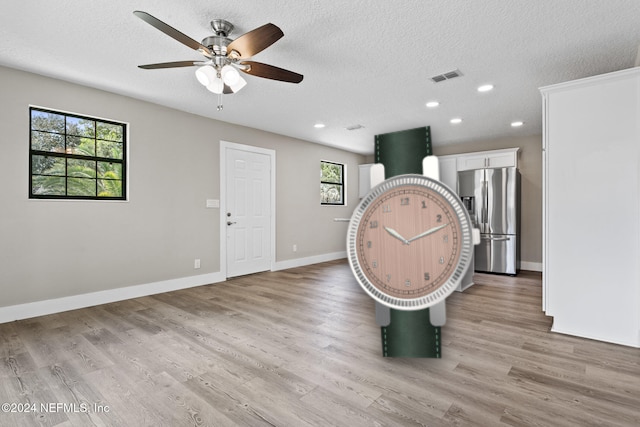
10h12
